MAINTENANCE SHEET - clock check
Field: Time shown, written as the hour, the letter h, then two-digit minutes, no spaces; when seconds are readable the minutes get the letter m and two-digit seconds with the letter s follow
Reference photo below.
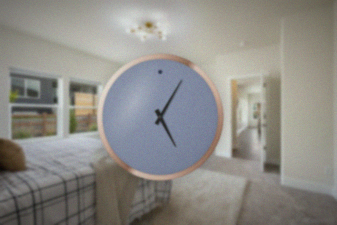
5h05
